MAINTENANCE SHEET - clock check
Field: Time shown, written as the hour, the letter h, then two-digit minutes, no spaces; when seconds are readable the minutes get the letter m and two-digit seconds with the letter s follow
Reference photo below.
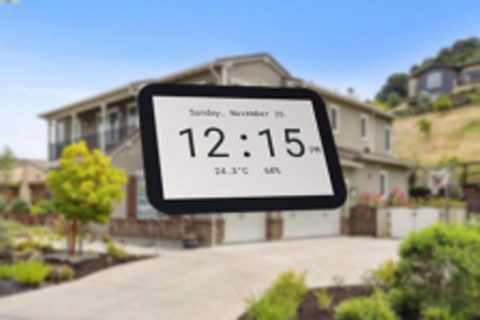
12h15
